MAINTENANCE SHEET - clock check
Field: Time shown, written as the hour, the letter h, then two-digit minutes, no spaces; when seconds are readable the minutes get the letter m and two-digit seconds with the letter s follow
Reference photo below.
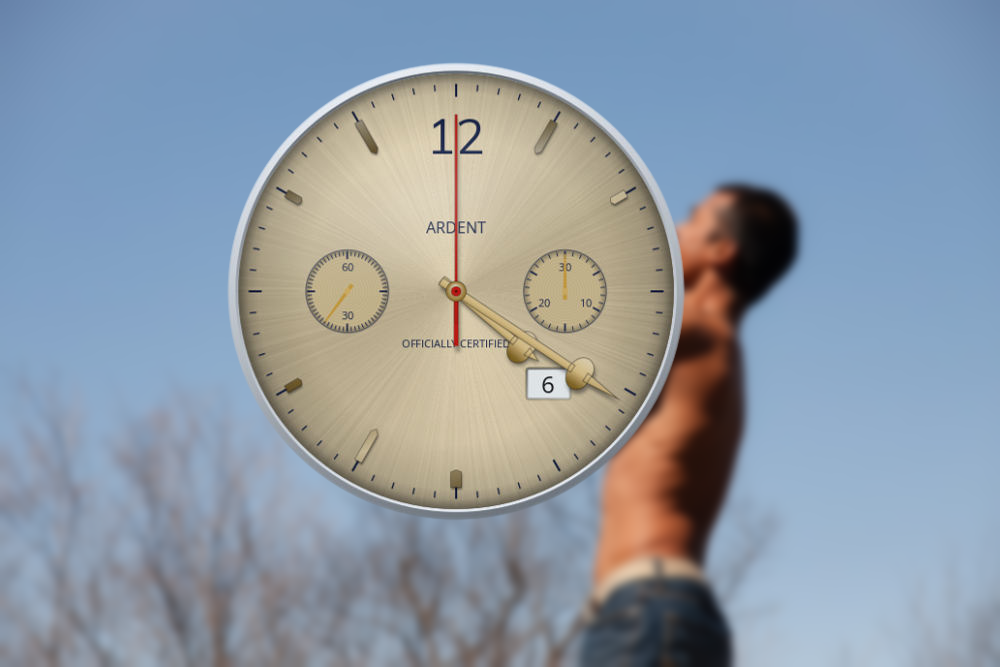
4h20m36s
